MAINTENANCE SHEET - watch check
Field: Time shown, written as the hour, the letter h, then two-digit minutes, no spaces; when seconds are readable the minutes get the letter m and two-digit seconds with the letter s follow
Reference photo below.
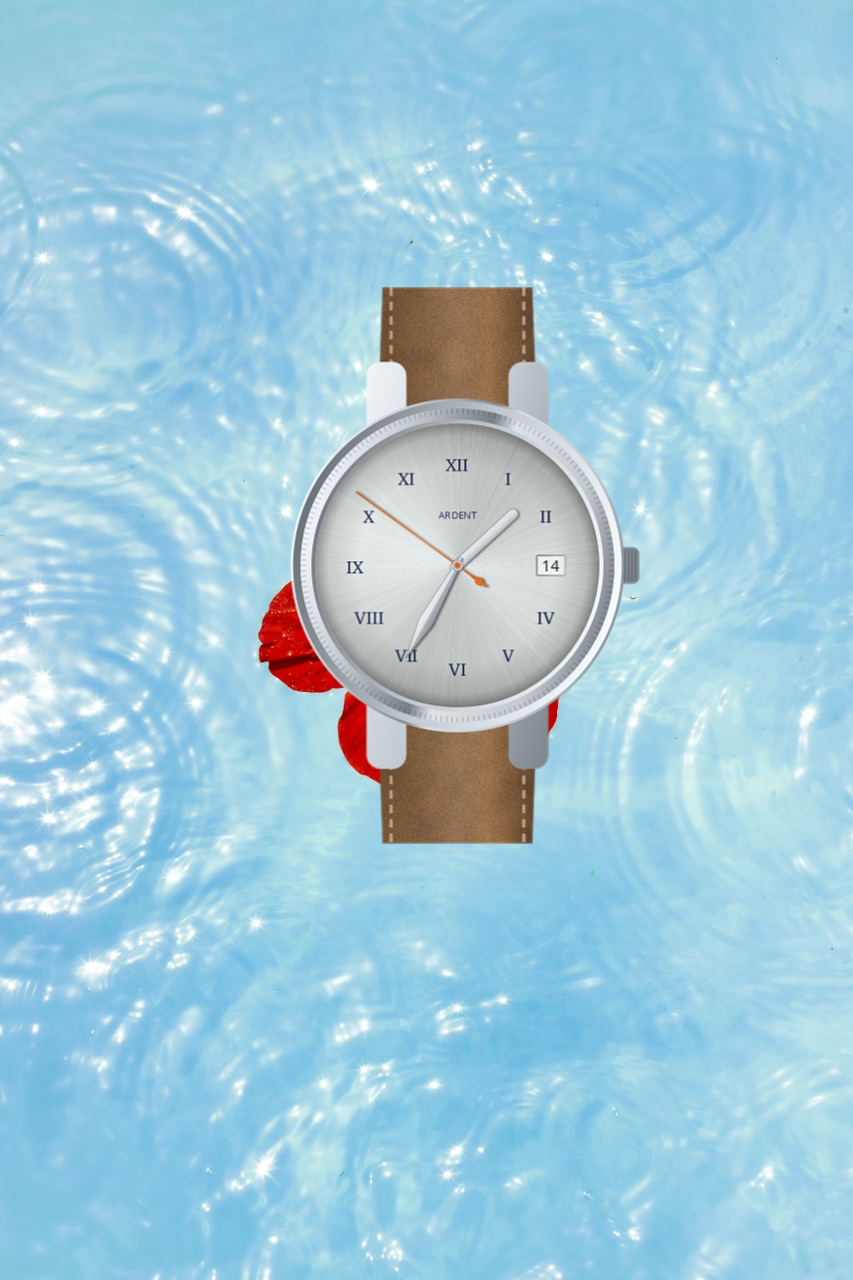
1h34m51s
